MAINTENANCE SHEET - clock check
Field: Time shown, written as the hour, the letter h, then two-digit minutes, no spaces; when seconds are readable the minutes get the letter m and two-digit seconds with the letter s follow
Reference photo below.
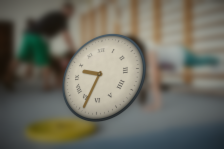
9h34
